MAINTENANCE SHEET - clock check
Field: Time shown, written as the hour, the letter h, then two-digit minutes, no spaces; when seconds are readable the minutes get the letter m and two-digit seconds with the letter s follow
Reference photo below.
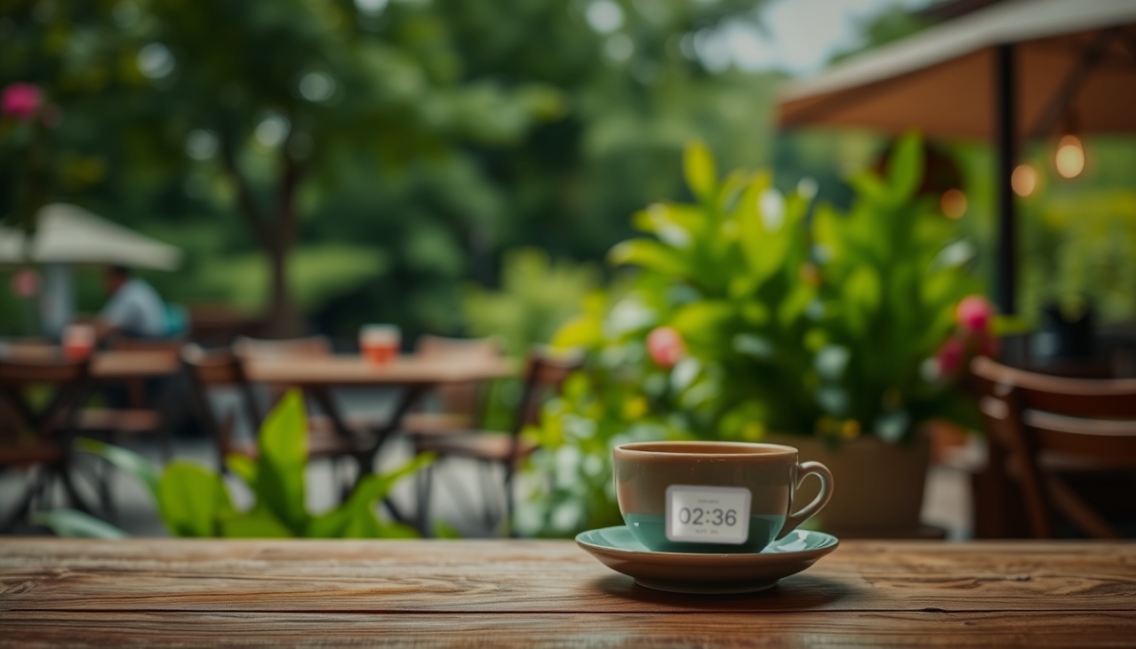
2h36
